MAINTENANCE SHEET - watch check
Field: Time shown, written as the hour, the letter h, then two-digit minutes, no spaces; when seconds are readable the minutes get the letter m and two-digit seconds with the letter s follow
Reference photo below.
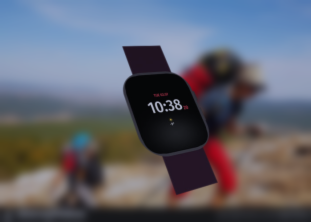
10h38
